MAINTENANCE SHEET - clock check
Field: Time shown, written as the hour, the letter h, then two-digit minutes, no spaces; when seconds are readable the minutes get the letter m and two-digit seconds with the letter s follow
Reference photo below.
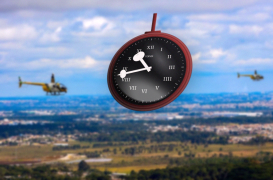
10h43
